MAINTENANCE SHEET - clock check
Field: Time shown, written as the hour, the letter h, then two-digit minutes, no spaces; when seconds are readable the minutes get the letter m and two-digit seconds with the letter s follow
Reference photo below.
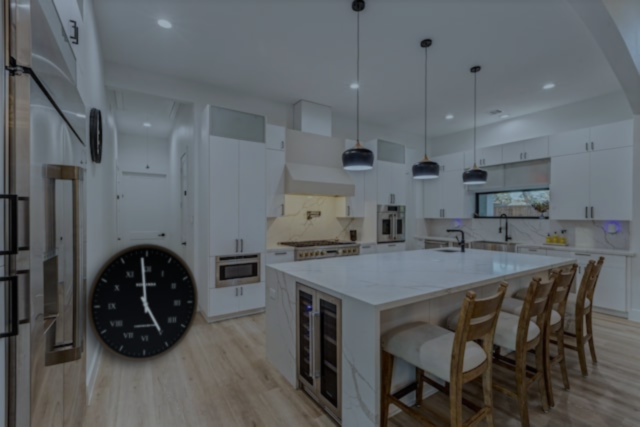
4h59
